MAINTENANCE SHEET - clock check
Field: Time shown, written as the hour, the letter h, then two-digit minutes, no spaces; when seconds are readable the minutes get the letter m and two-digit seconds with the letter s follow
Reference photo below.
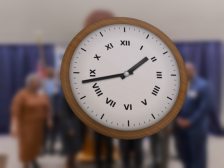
1h43
